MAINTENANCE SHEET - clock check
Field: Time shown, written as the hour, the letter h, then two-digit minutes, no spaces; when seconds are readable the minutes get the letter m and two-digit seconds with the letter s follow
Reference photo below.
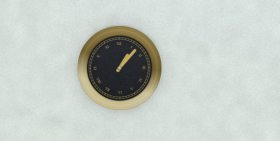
1h07
